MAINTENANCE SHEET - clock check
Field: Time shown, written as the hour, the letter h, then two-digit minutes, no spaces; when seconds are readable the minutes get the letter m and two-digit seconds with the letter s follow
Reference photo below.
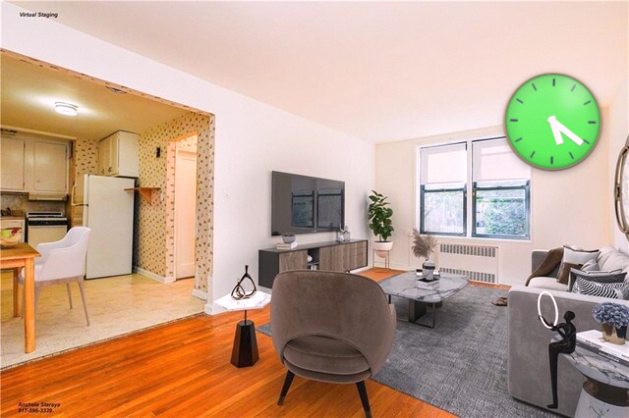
5h21
